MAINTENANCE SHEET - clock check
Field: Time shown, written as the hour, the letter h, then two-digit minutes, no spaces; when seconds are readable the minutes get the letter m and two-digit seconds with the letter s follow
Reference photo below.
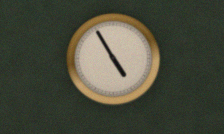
4h55
